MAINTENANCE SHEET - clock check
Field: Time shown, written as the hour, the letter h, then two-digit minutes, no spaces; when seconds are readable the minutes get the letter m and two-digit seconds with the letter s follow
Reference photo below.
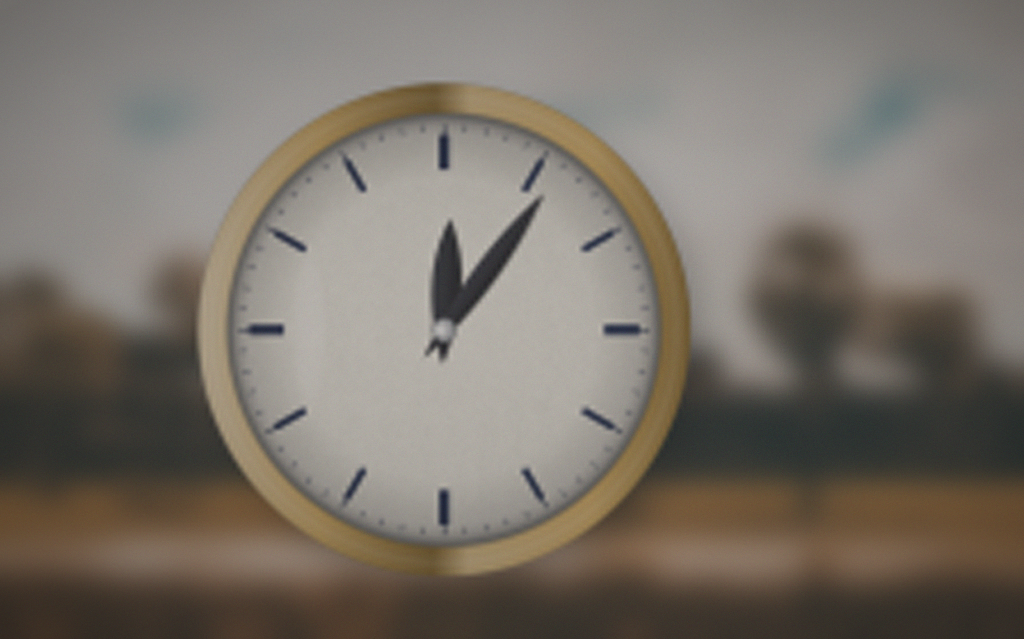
12h06
